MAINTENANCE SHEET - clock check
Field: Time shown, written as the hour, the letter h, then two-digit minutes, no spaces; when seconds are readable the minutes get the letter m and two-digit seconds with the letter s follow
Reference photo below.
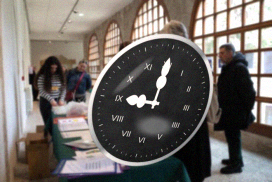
9h00
